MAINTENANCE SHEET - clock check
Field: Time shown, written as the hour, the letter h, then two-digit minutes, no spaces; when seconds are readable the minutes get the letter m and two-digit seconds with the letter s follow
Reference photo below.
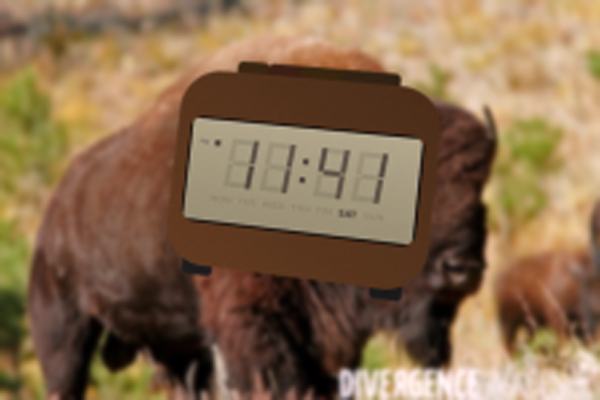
11h41
